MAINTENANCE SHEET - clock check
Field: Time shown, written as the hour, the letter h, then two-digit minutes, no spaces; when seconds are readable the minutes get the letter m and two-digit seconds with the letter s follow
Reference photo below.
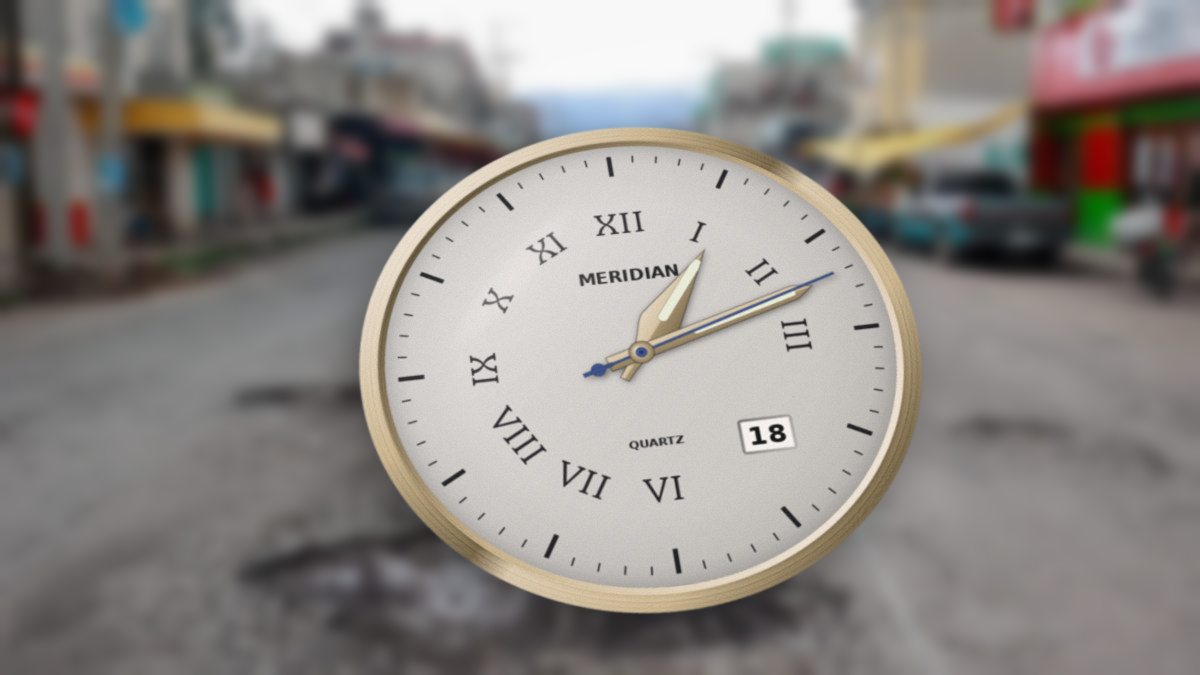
1h12m12s
